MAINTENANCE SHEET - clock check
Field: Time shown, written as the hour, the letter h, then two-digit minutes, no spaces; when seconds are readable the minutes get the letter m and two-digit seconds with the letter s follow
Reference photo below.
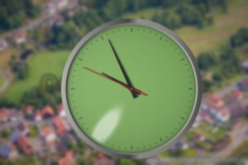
9h55m49s
